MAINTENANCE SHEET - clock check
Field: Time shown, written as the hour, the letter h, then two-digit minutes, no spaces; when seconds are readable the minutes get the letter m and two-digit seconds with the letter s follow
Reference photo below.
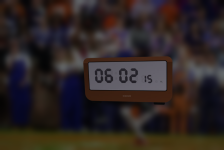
6h02m15s
